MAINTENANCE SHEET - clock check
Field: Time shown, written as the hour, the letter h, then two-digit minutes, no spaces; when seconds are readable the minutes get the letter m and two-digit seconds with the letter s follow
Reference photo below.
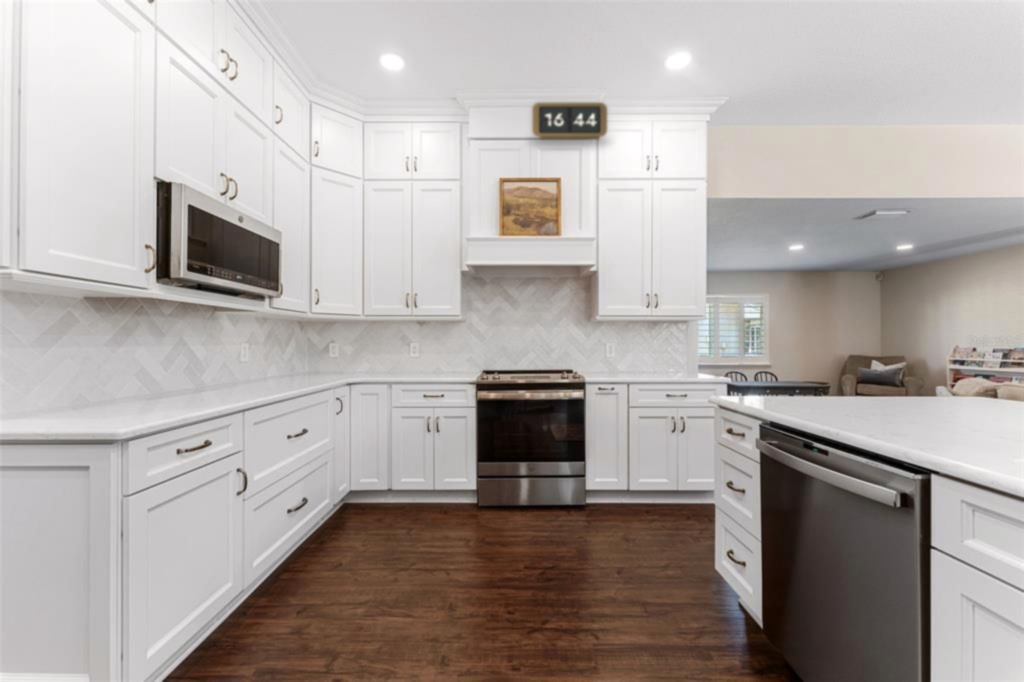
16h44
